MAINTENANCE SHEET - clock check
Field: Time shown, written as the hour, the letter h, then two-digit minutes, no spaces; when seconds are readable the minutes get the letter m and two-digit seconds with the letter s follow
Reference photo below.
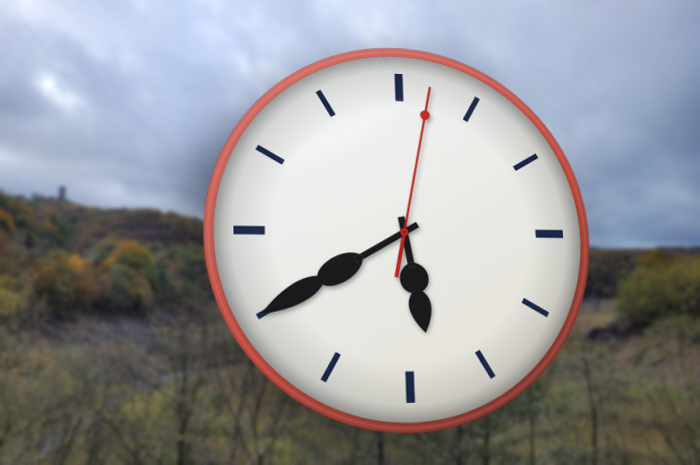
5h40m02s
